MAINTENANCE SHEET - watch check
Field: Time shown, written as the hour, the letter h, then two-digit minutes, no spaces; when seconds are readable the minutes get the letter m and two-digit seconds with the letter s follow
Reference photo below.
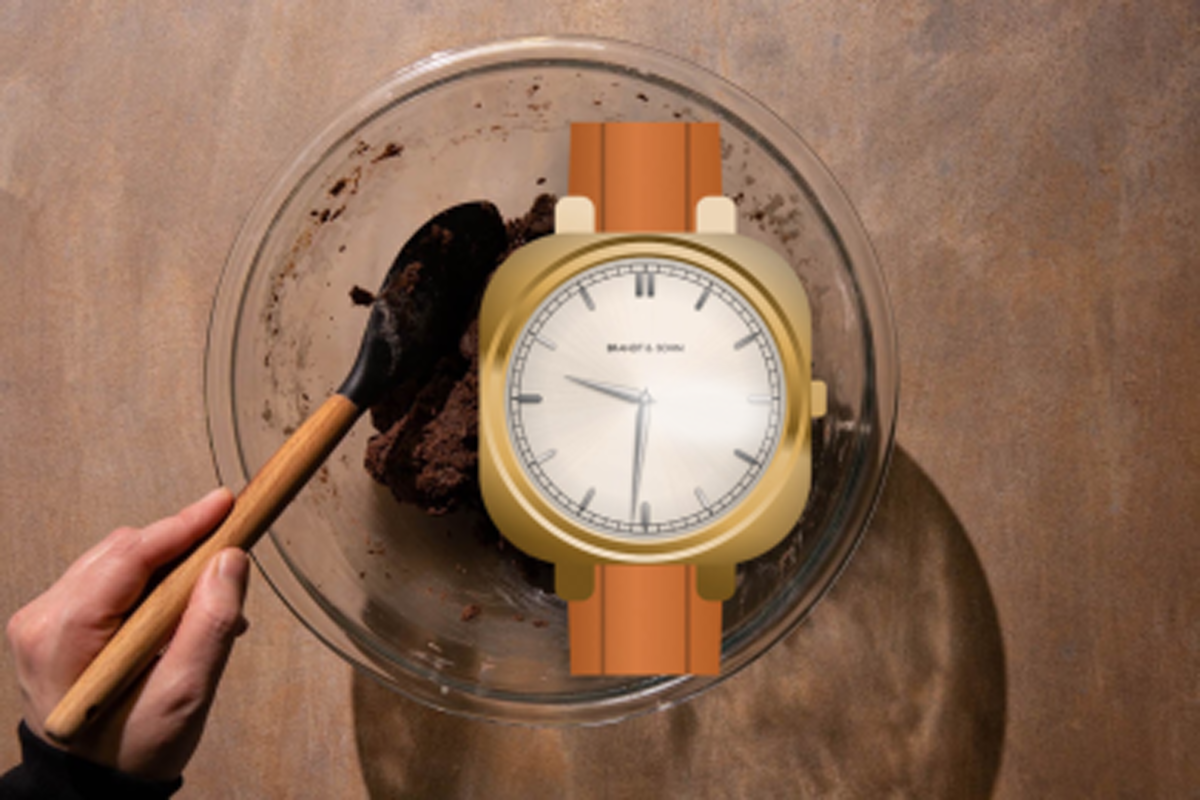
9h31
